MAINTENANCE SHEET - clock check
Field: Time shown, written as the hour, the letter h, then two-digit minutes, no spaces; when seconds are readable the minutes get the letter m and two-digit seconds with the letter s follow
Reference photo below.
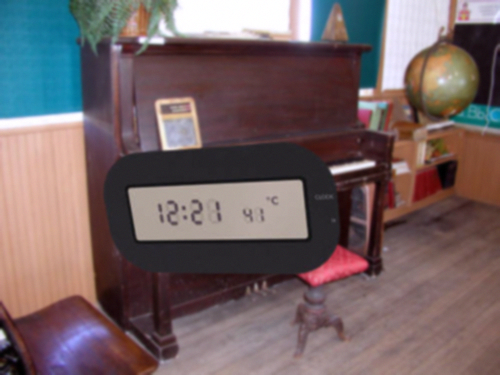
12h21
